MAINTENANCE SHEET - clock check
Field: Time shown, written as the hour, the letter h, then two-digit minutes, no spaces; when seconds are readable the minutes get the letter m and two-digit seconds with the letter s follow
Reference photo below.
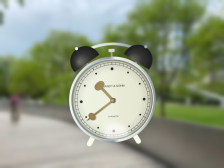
10h39
